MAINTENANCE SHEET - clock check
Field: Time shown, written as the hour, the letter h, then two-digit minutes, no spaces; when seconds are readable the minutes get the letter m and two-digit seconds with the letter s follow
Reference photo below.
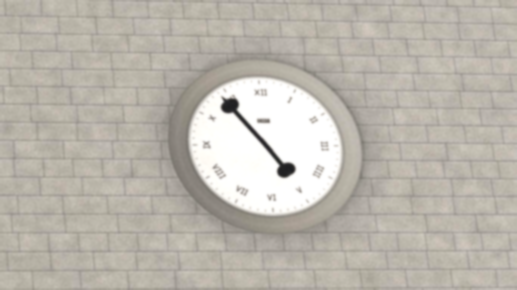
4h54
